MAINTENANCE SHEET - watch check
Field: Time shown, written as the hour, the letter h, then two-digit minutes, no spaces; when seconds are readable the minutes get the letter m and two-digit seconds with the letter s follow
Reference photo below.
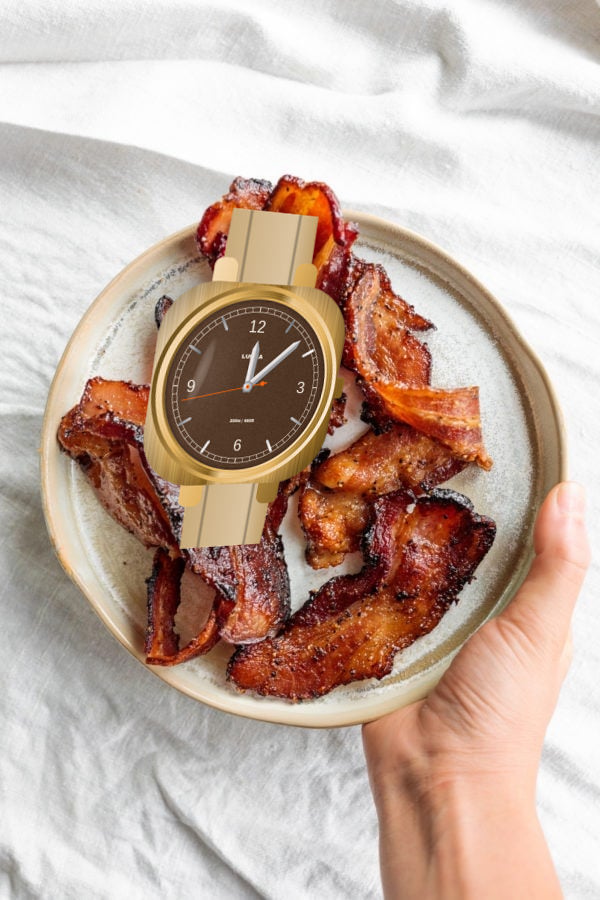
12h07m43s
